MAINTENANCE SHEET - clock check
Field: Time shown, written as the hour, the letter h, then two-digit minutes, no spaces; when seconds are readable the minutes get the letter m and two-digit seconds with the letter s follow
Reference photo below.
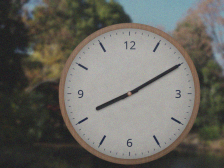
8h10
